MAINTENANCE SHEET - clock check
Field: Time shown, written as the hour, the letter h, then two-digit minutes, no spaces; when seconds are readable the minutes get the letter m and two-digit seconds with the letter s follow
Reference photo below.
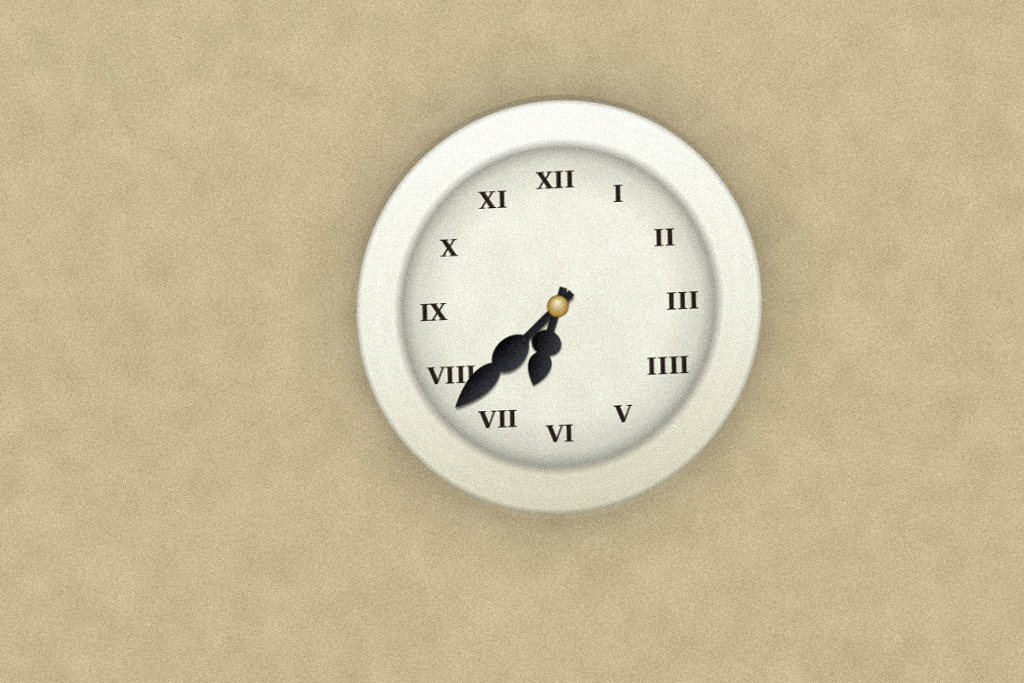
6h38
